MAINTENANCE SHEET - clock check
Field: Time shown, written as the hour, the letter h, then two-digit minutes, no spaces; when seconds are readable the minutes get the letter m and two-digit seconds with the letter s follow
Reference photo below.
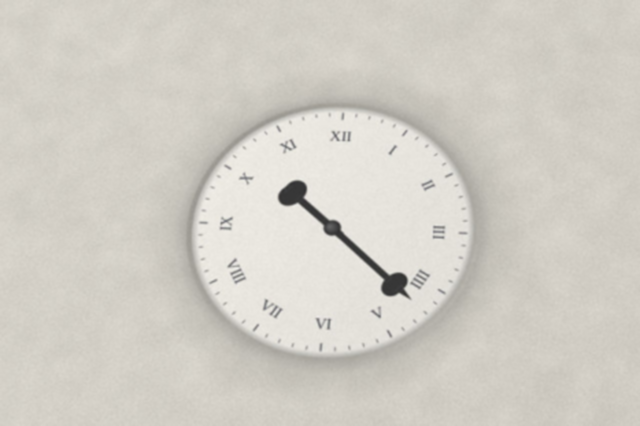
10h22
